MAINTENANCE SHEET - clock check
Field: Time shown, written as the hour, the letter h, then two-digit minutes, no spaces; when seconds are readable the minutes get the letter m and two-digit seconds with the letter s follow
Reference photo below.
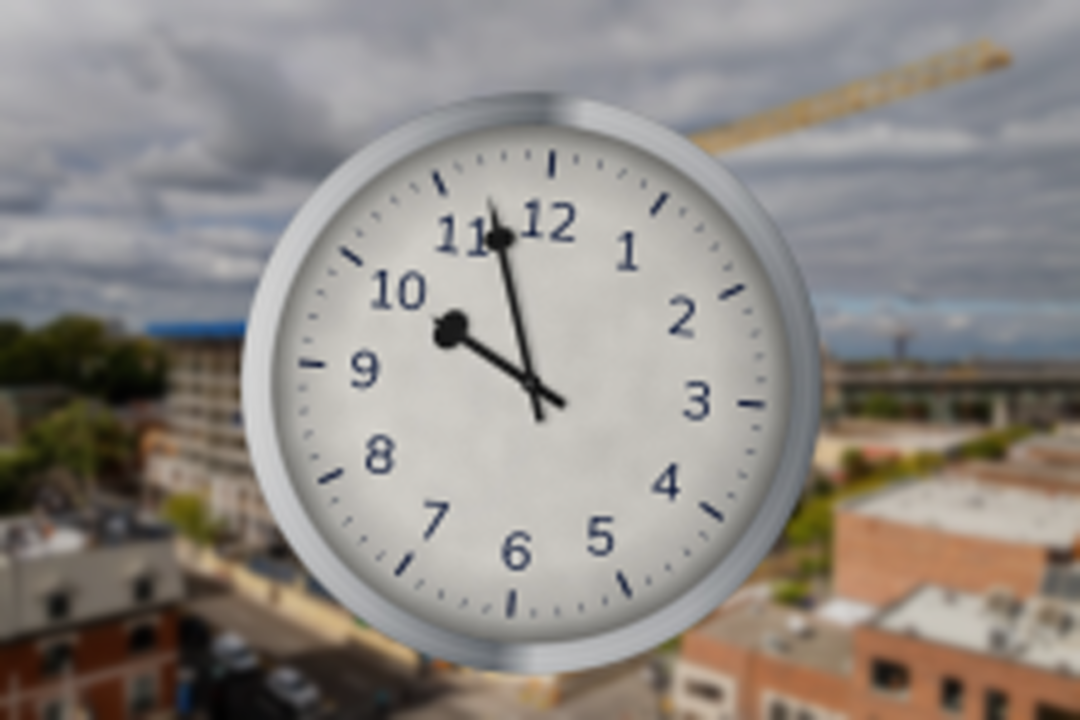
9h57
